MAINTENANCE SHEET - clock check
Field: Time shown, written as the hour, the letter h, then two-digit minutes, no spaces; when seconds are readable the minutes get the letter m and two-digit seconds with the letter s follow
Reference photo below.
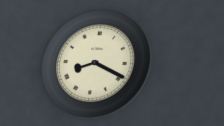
8h19
